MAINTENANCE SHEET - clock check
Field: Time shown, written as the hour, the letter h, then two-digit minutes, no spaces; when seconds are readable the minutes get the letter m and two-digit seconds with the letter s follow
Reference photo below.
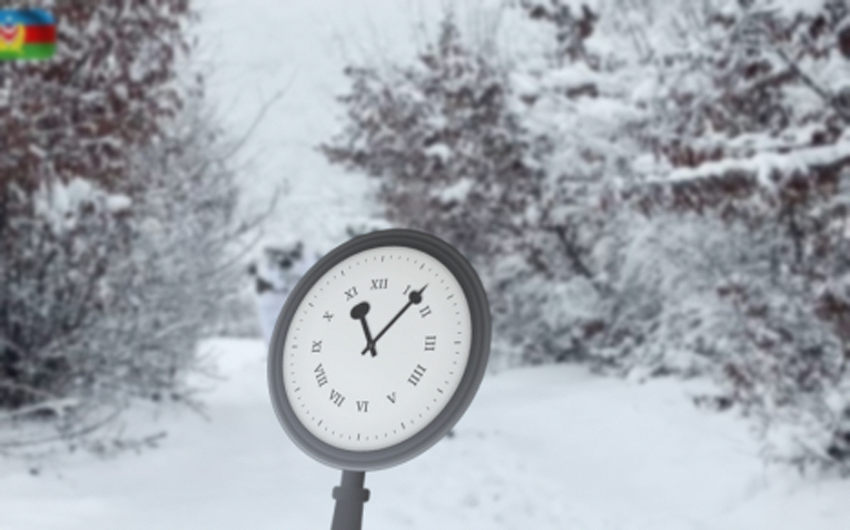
11h07
